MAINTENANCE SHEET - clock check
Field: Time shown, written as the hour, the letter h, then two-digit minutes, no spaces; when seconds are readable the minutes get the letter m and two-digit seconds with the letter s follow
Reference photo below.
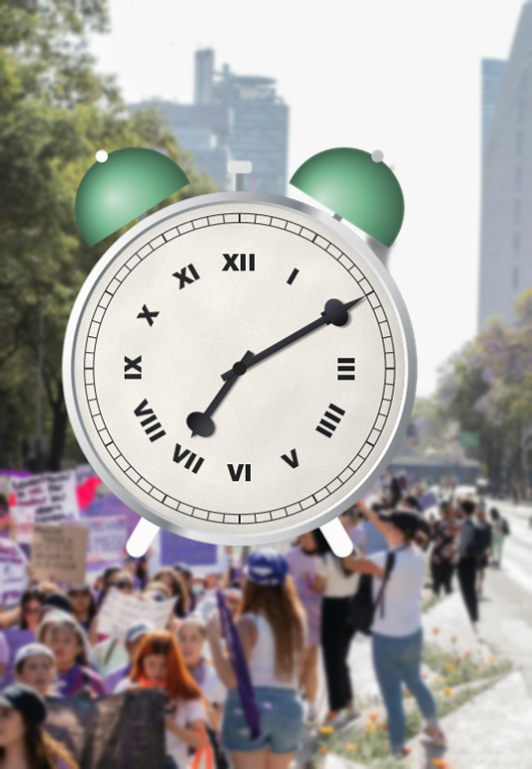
7h10
